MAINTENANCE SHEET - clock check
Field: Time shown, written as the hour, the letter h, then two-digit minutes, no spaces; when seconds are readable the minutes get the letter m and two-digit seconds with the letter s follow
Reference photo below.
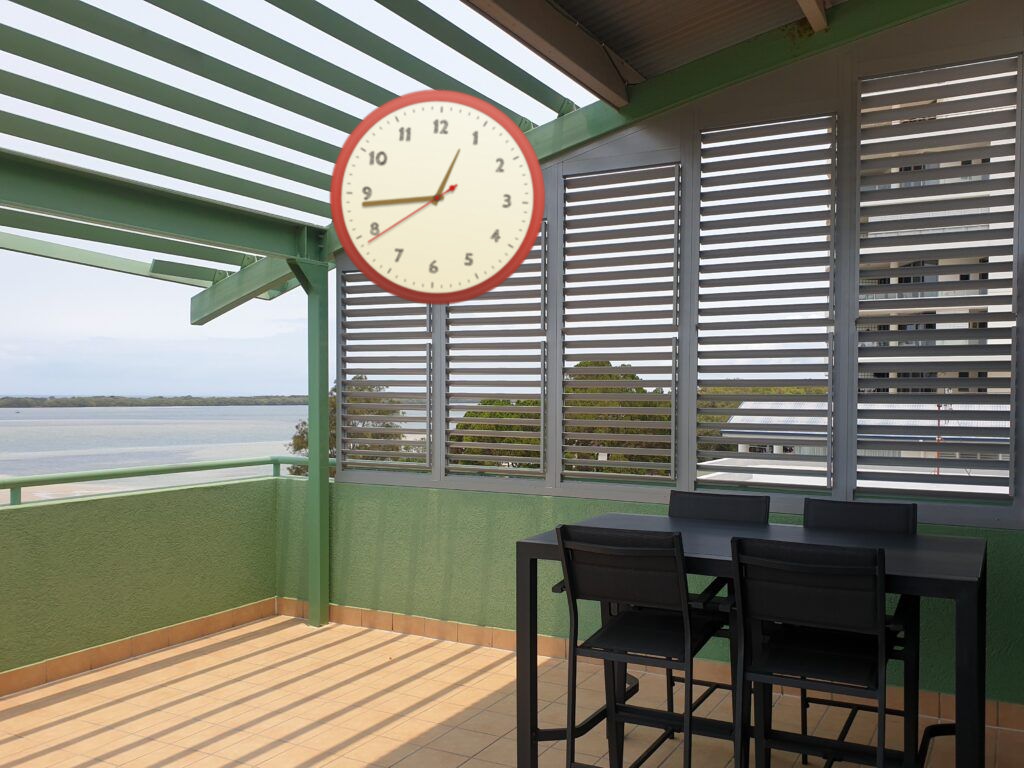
12h43m39s
